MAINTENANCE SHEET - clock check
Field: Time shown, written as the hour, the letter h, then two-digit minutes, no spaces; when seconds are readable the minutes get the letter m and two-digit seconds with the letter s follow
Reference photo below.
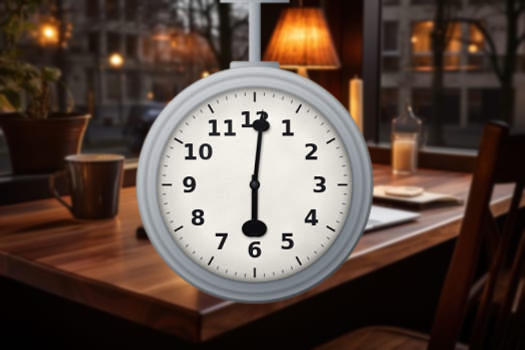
6h01
